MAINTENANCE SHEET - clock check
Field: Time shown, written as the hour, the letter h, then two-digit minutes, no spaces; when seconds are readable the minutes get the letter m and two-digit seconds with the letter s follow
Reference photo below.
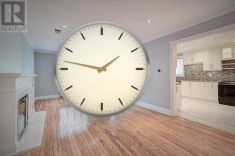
1h47
